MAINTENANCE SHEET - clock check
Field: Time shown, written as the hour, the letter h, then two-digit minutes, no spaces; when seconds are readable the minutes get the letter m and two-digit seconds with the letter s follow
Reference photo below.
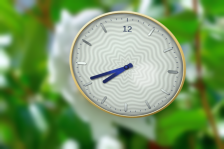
7h41
